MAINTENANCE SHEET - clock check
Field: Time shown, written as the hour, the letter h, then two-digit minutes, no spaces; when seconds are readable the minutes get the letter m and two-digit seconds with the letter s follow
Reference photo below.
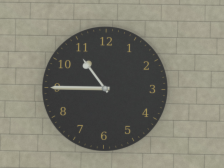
10h45
